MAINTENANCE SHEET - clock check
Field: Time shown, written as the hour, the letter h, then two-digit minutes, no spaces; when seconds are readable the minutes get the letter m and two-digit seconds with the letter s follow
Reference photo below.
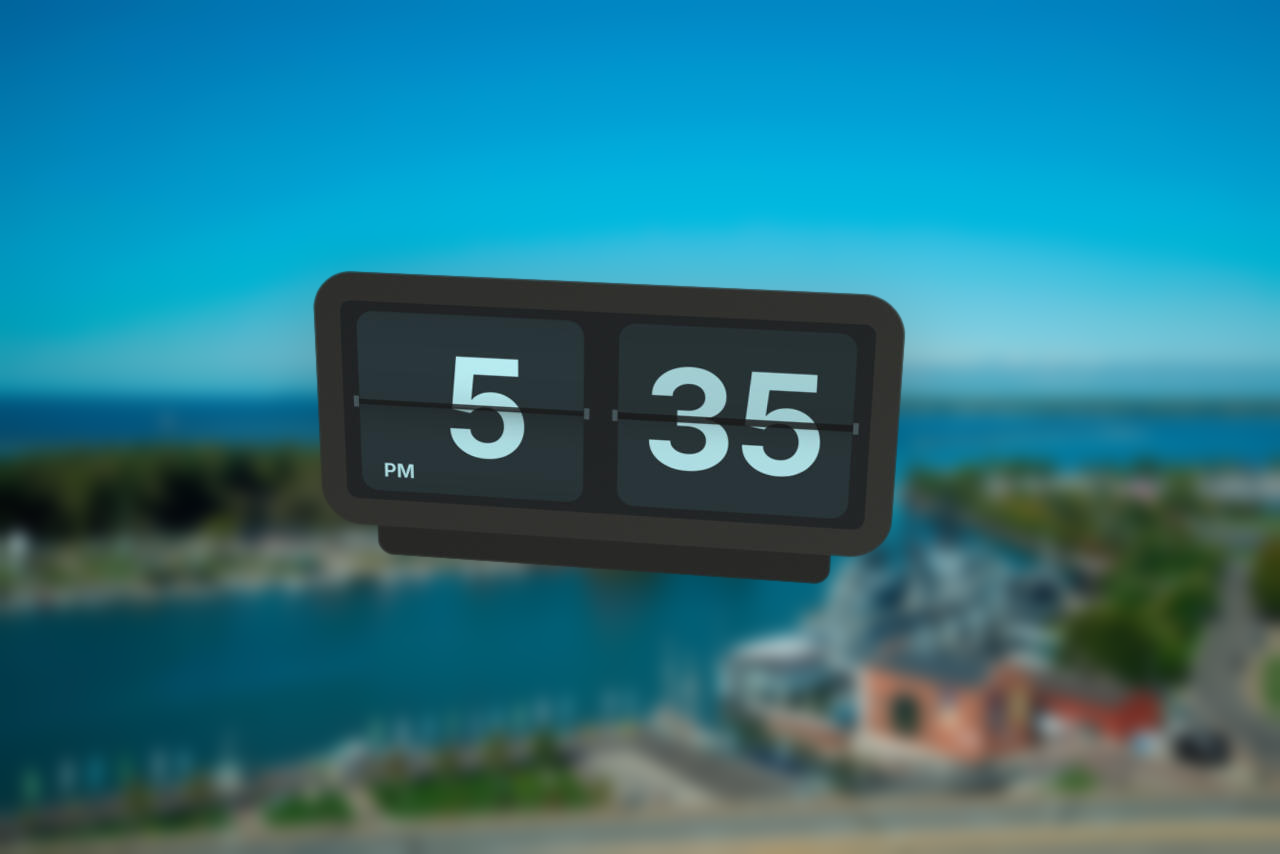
5h35
